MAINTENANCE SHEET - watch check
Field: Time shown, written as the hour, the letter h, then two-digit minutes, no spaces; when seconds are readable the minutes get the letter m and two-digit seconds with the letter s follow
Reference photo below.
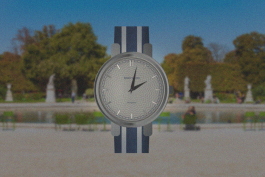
2h02
